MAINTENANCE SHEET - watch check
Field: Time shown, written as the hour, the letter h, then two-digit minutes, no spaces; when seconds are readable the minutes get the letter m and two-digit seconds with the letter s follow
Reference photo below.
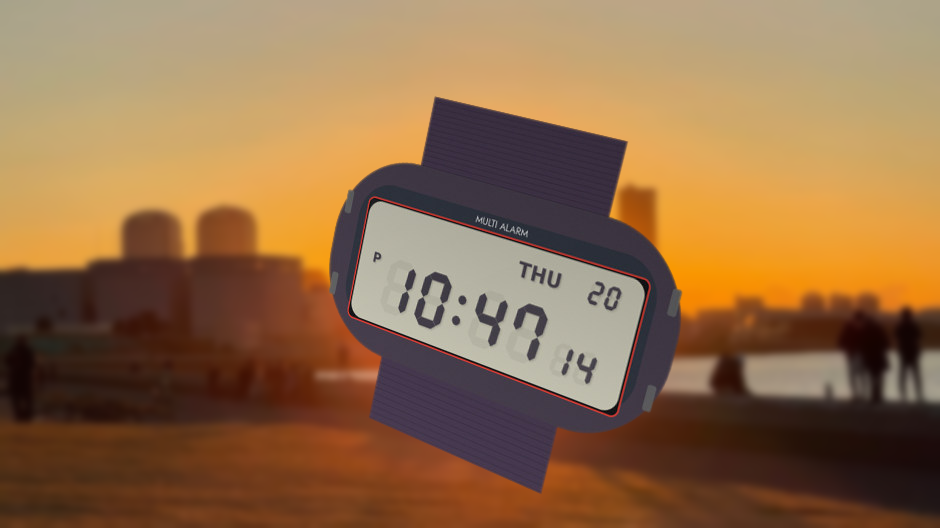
10h47m14s
